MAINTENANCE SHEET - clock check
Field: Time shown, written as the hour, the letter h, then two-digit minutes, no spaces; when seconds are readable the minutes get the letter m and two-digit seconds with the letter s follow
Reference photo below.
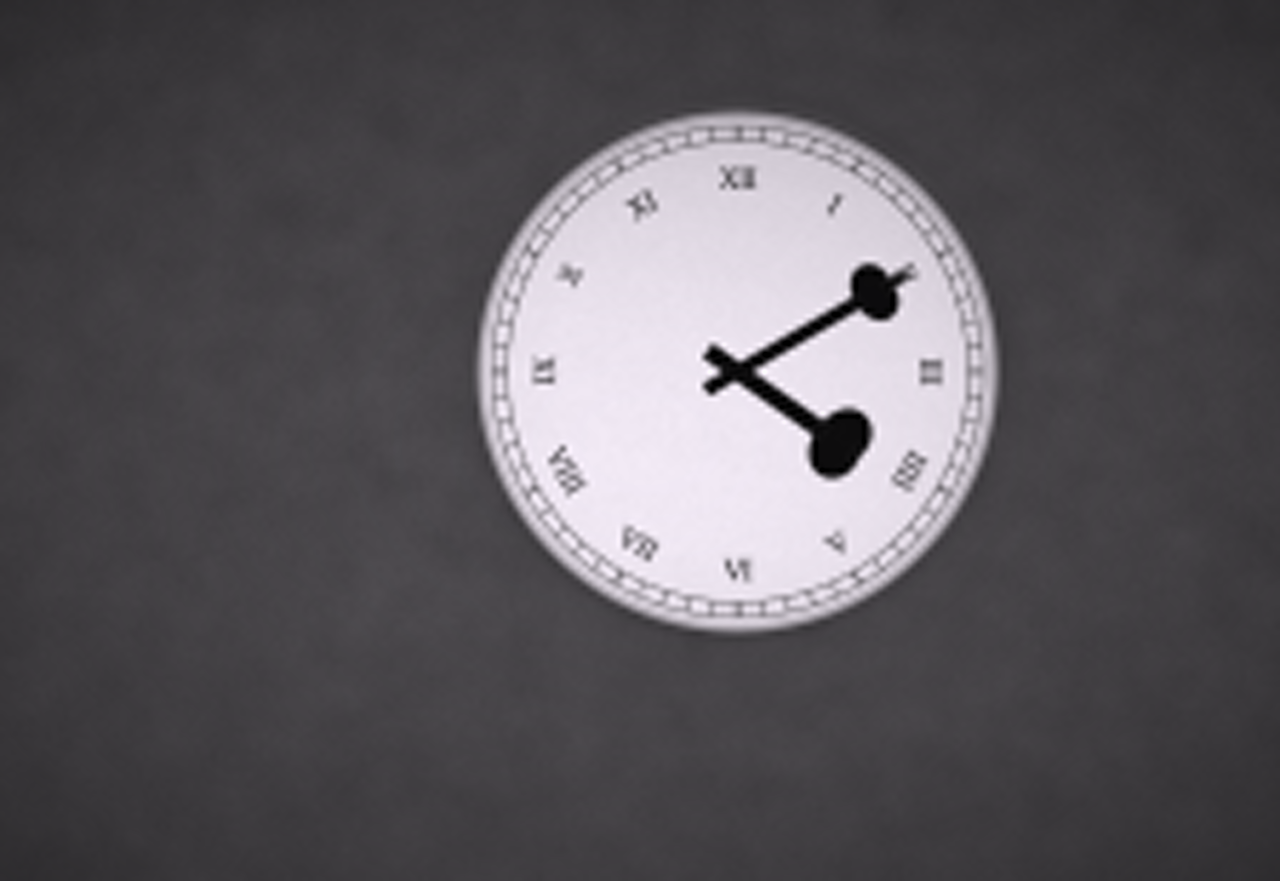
4h10
